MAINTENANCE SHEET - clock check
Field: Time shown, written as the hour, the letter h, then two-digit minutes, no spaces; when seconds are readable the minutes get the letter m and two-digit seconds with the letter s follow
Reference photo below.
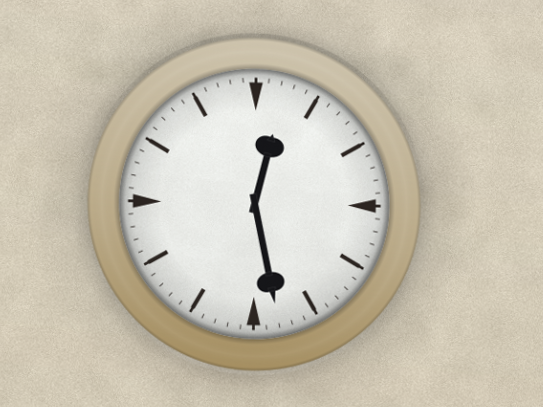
12h28
